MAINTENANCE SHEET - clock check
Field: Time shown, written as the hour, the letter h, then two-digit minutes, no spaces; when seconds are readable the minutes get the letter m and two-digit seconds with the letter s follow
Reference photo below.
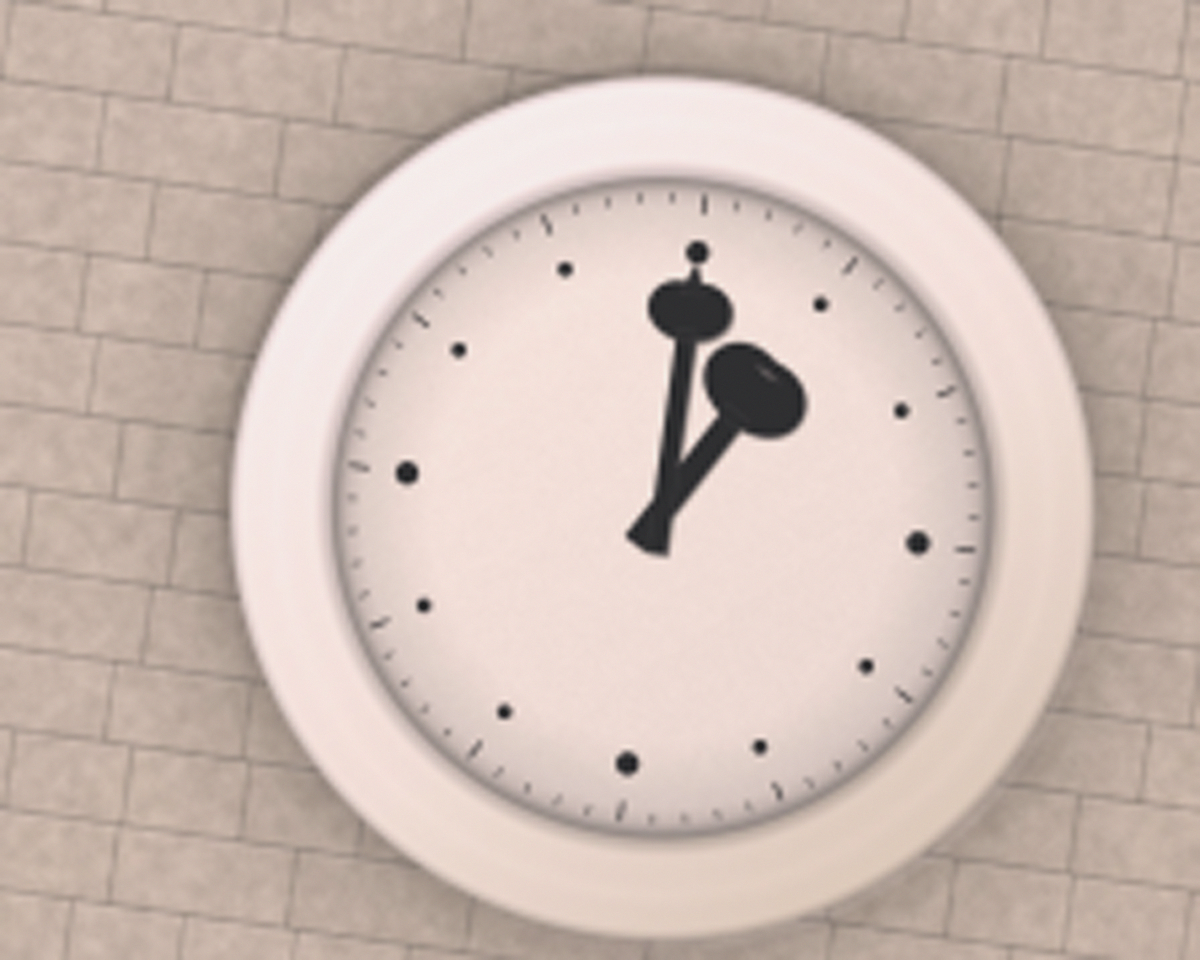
1h00
